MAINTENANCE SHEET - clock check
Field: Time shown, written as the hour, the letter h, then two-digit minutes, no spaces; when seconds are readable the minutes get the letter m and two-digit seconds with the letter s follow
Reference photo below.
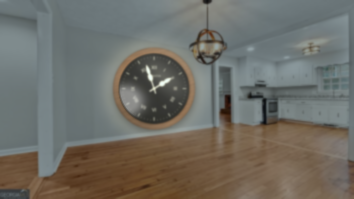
1h57
